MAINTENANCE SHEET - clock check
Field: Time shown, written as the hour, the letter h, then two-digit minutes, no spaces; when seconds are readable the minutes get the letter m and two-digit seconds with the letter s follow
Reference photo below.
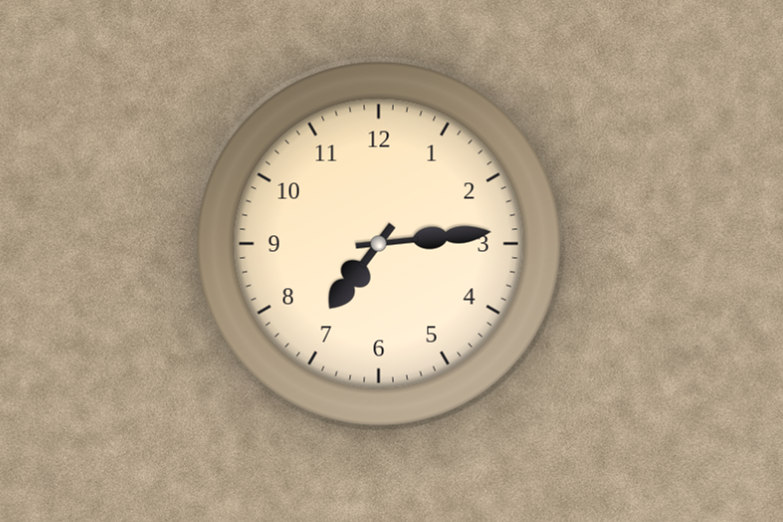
7h14
